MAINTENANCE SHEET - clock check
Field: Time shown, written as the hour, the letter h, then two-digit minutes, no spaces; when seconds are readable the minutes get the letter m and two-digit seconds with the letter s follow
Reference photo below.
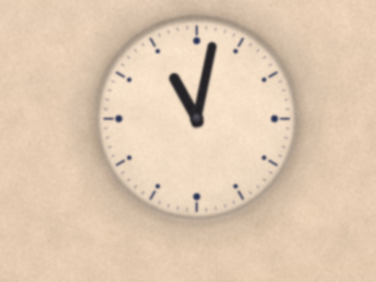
11h02
